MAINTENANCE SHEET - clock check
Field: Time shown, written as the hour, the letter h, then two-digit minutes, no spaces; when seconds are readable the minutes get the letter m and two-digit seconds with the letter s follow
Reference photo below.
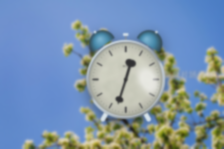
12h33
